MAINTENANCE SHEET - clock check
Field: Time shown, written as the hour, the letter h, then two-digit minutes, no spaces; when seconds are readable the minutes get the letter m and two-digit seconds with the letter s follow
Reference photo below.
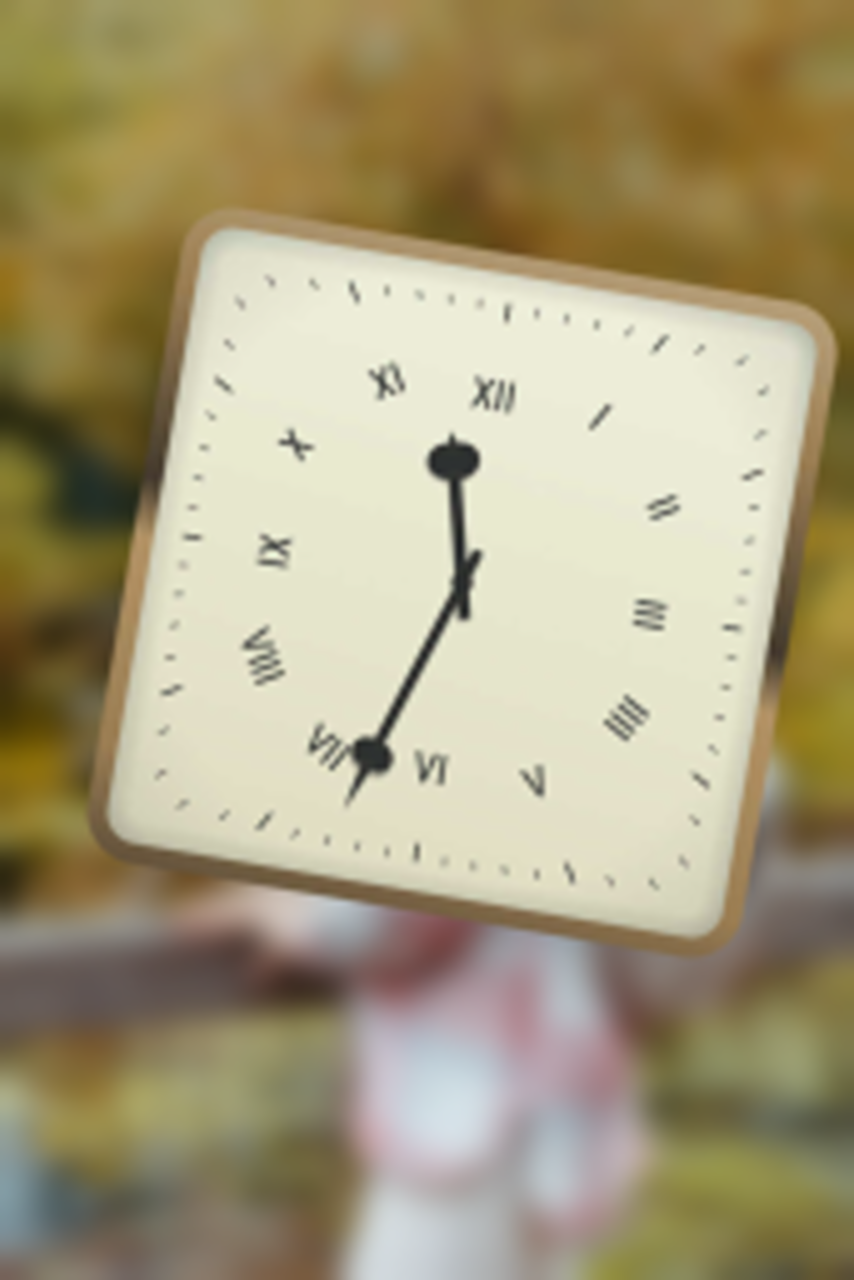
11h33
